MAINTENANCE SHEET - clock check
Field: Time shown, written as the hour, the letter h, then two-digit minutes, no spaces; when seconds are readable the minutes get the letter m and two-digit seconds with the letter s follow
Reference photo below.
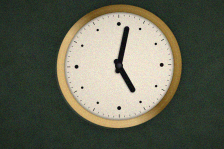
5h02
